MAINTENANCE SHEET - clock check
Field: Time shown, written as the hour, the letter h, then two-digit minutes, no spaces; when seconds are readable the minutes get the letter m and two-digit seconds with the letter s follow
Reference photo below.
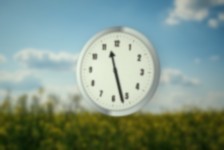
11h27
